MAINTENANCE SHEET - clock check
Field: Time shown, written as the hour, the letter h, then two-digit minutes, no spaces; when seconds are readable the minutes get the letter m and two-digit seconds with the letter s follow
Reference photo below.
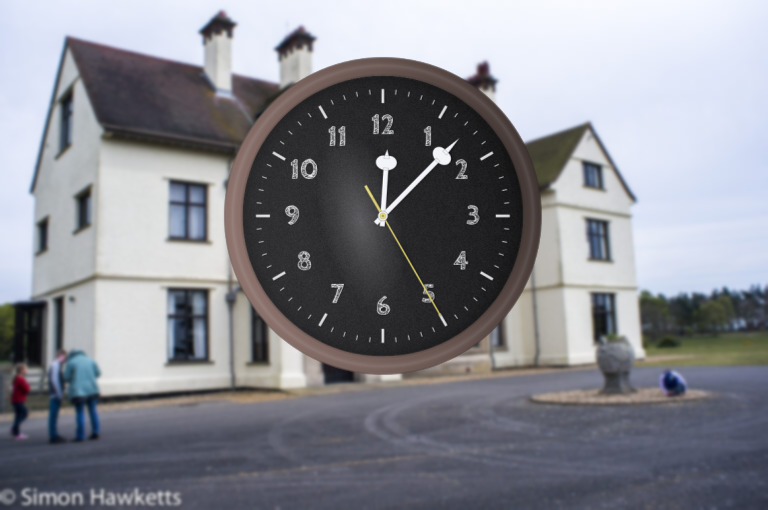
12h07m25s
